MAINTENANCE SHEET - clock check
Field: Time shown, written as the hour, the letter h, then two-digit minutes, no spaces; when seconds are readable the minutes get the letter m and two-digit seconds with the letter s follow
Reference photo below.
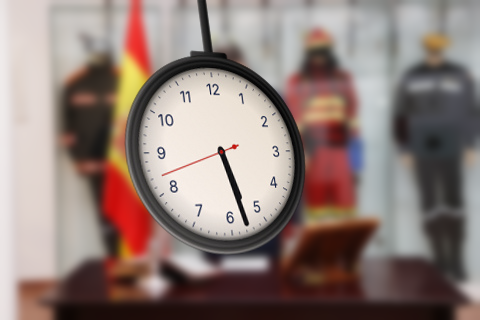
5h27m42s
